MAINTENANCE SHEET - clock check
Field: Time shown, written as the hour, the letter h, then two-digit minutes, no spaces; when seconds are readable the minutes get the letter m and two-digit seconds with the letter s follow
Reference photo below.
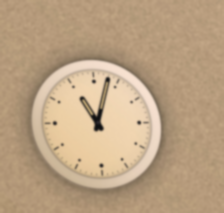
11h03
